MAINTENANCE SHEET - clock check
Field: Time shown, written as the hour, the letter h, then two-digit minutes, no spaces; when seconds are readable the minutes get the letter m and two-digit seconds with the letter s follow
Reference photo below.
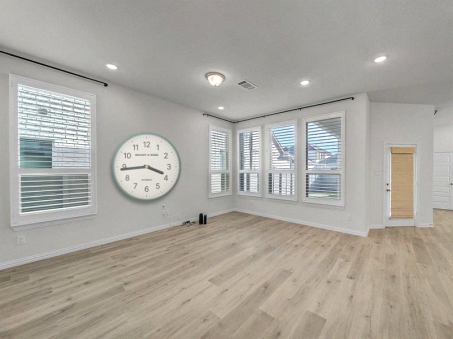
3h44
